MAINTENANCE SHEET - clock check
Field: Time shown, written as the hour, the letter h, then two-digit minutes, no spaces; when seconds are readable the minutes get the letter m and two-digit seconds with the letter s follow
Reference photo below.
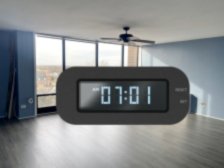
7h01
